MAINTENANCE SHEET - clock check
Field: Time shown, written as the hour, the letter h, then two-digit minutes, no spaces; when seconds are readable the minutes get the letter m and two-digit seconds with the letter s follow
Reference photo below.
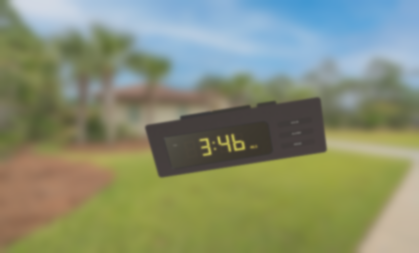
3h46
